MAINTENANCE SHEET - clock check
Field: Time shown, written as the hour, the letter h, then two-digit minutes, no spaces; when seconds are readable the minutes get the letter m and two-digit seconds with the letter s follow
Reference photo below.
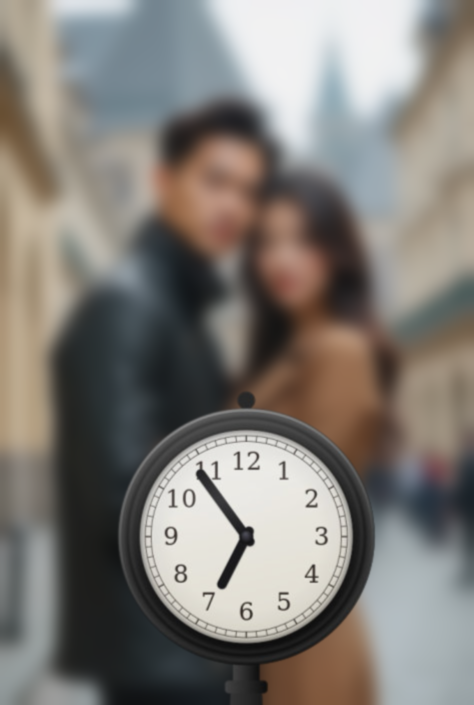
6h54
